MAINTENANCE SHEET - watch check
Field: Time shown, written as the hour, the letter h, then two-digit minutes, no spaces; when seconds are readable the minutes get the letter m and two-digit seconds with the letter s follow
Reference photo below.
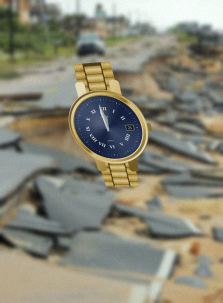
11h59
